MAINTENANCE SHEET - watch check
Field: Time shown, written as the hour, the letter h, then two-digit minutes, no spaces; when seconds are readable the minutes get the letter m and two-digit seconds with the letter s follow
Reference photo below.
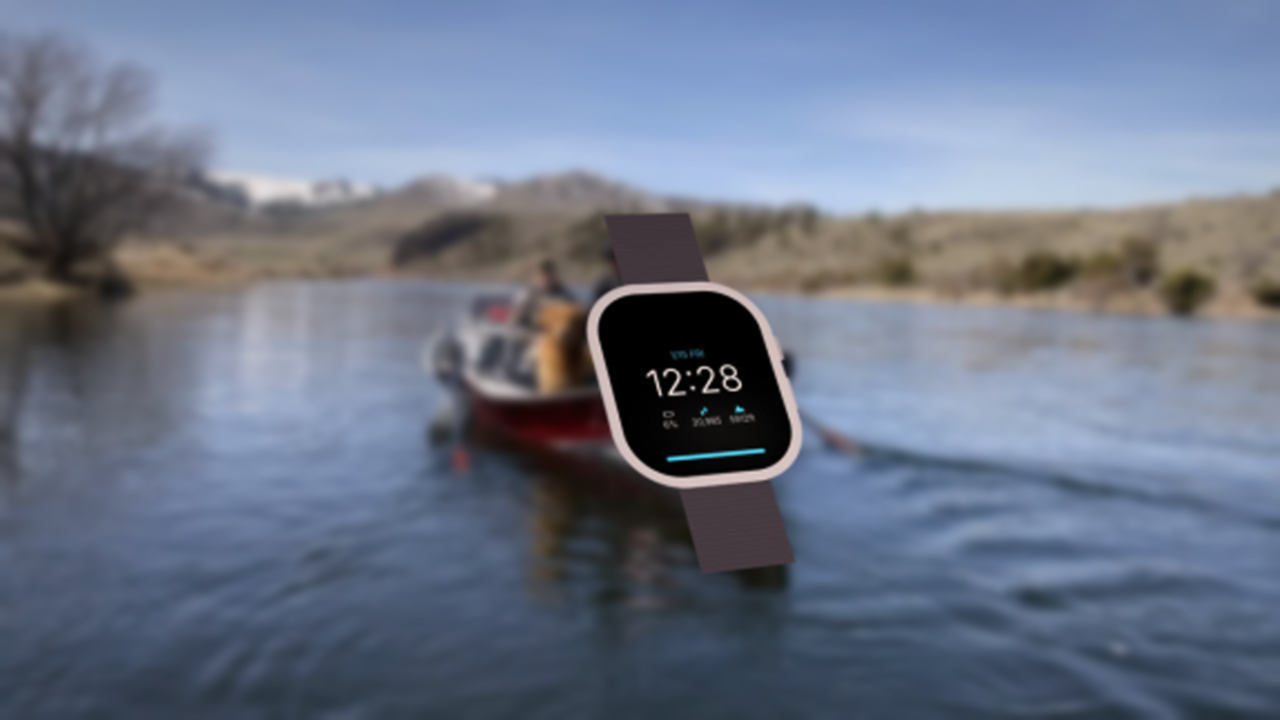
12h28
